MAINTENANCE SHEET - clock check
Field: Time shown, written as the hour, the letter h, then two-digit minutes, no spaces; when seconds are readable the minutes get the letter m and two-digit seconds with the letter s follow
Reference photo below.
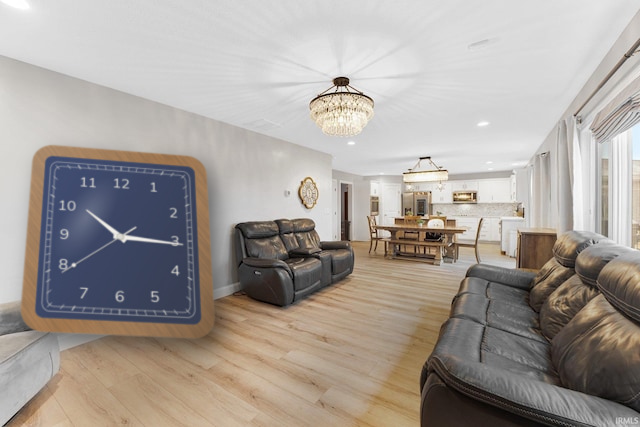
10h15m39s
